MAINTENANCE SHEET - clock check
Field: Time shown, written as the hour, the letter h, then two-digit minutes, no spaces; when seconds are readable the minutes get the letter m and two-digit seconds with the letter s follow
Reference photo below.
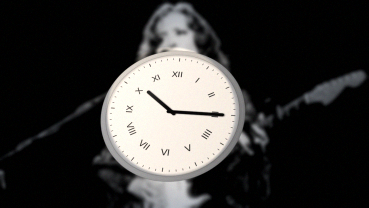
10h15
